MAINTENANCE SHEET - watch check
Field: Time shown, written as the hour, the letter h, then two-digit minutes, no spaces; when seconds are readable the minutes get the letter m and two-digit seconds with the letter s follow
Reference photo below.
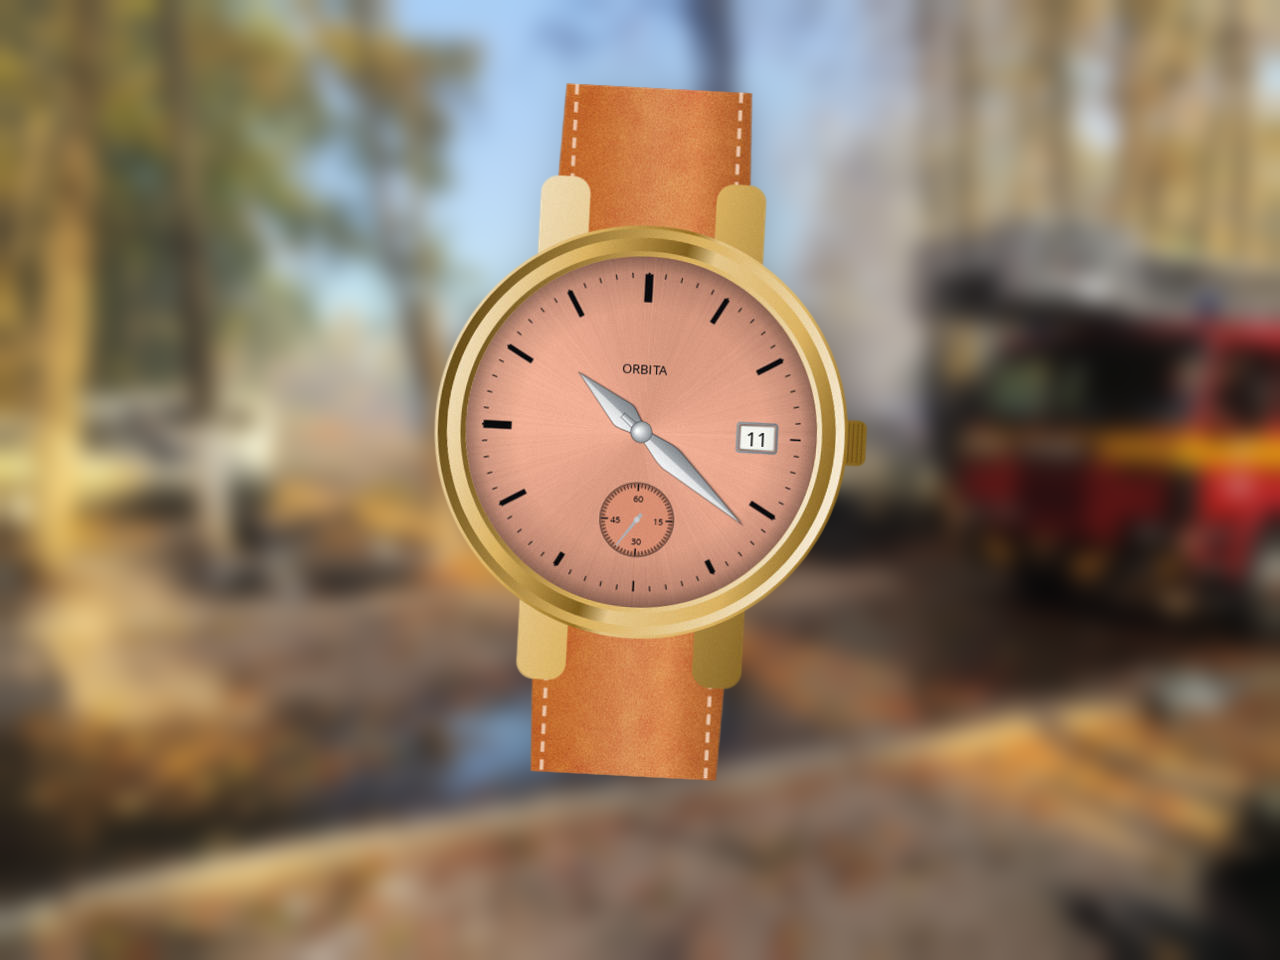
10h21m36s
